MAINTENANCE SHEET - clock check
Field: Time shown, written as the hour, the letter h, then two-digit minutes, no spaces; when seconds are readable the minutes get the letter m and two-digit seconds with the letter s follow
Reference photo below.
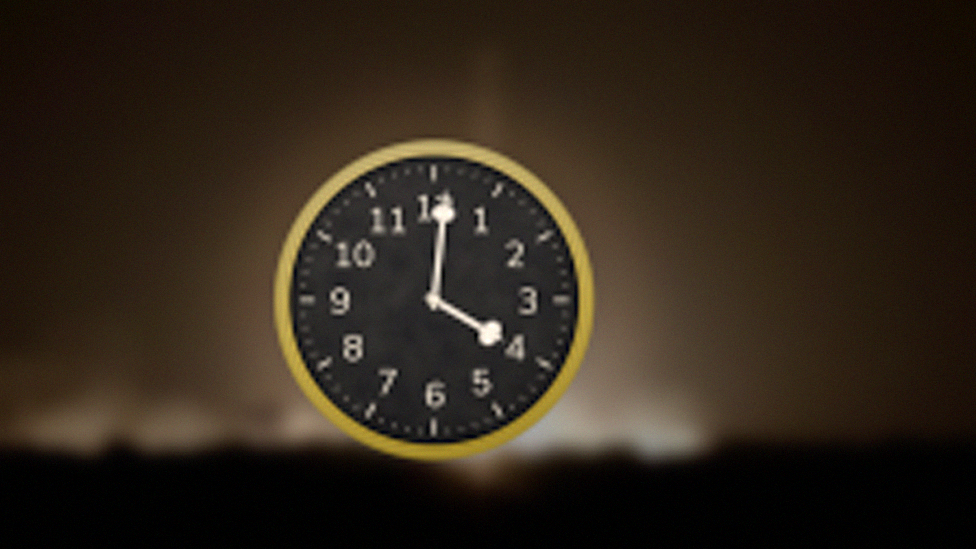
4h01
